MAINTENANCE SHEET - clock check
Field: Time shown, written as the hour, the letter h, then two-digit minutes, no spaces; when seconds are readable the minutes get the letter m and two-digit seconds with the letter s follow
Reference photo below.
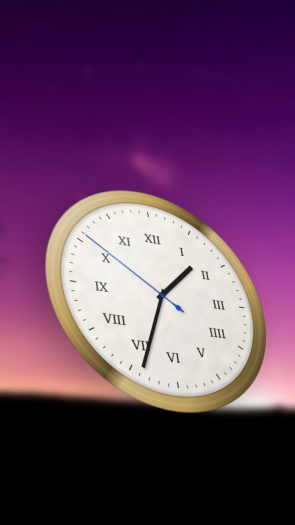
1h33m51s
